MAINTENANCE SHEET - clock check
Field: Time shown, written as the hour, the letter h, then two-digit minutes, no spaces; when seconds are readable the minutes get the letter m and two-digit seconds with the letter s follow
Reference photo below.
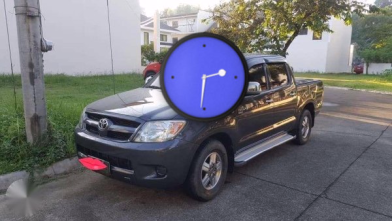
2h31
